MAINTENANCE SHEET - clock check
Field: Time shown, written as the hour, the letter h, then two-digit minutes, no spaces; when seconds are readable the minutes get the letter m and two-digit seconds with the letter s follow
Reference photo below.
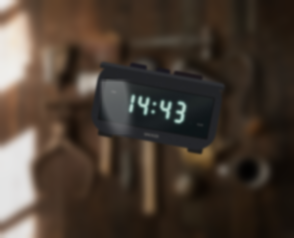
14h43
